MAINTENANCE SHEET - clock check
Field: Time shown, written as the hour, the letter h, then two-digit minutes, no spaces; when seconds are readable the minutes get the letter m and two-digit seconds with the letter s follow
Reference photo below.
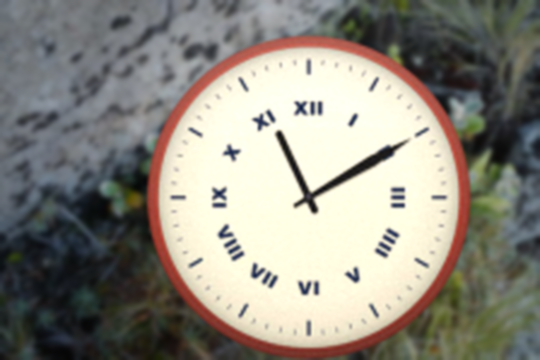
11h10
